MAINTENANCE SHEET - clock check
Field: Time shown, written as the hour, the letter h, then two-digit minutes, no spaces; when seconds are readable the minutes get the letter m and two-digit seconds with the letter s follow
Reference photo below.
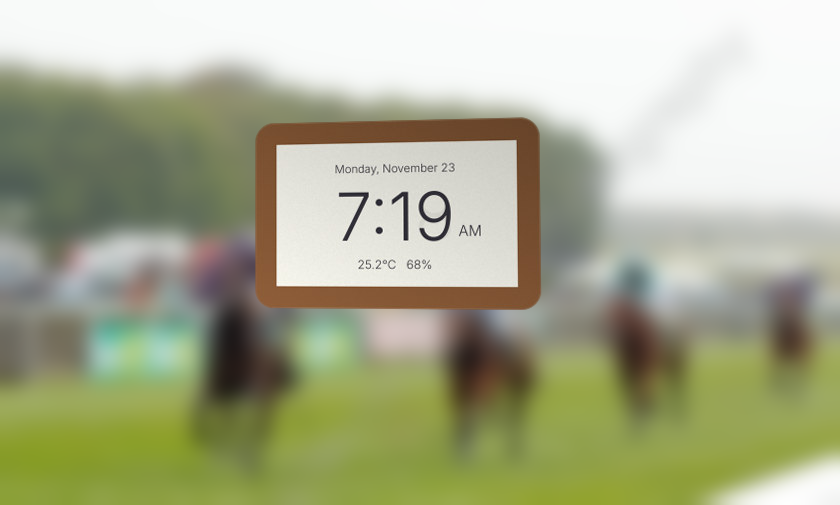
7h19
